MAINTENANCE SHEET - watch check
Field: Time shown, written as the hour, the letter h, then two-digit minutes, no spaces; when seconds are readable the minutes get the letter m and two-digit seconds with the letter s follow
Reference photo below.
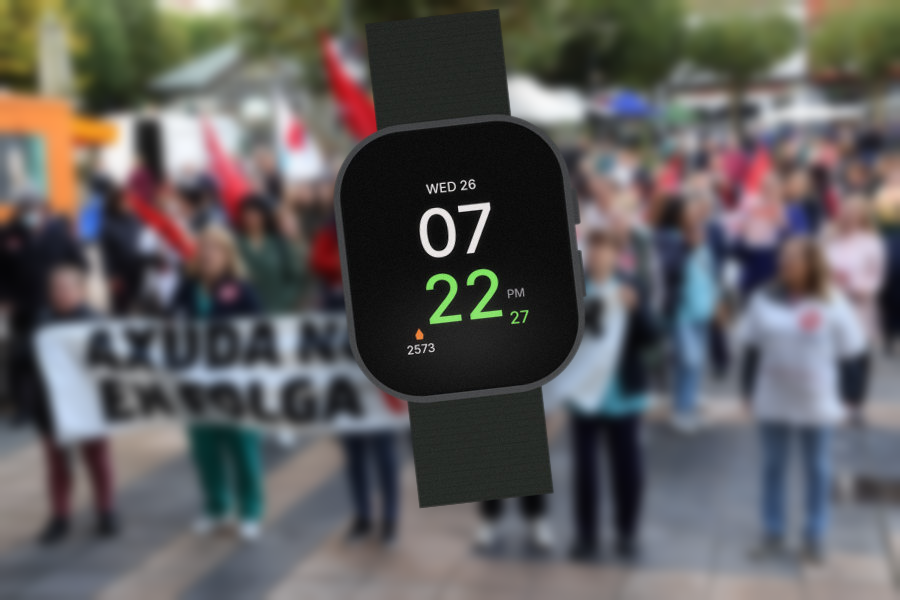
7h22m27s
